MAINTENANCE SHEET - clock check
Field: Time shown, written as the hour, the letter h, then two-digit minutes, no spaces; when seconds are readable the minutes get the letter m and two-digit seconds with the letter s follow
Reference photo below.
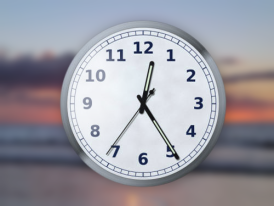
12h24m36s
